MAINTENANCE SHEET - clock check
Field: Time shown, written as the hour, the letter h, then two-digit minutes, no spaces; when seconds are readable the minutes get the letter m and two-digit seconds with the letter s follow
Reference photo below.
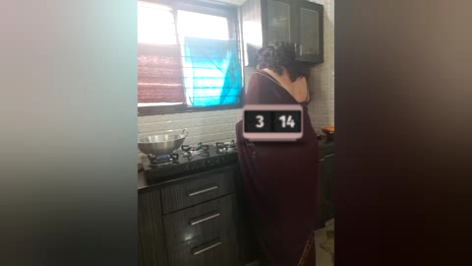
3h14
